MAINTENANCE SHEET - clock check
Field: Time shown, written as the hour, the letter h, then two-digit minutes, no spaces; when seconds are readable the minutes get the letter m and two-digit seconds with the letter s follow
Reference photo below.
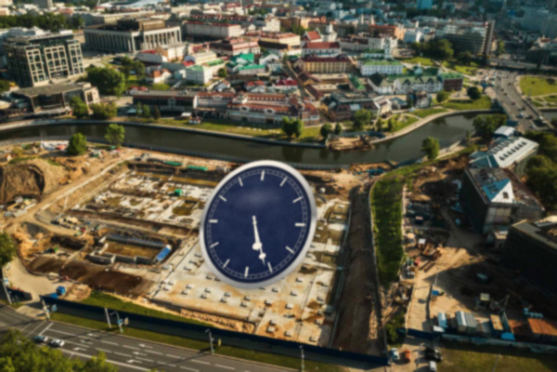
5h26
